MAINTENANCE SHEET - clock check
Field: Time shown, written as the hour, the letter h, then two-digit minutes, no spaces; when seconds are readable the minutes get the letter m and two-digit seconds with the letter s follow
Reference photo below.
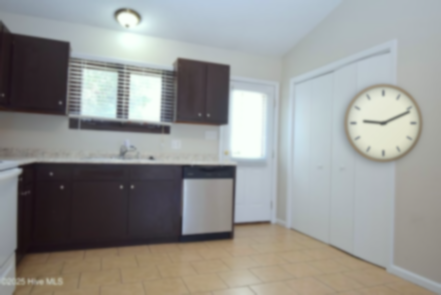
9h11
